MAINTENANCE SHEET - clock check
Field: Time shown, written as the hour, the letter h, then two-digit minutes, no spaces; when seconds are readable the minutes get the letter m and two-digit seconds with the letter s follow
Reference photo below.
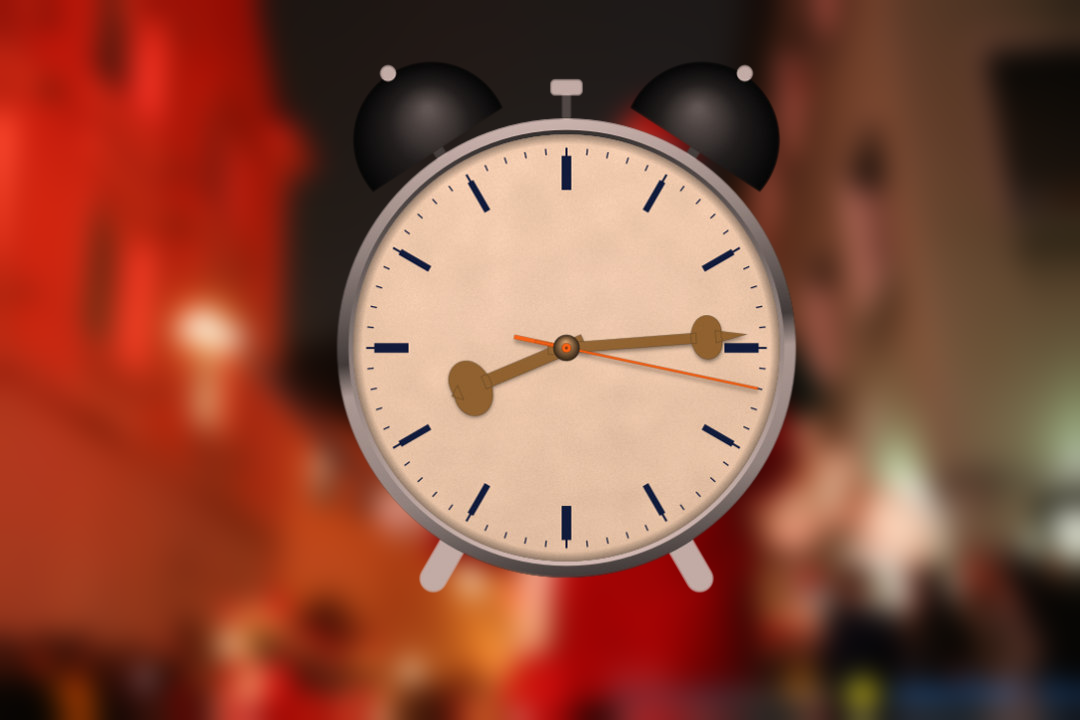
8h14m17s
